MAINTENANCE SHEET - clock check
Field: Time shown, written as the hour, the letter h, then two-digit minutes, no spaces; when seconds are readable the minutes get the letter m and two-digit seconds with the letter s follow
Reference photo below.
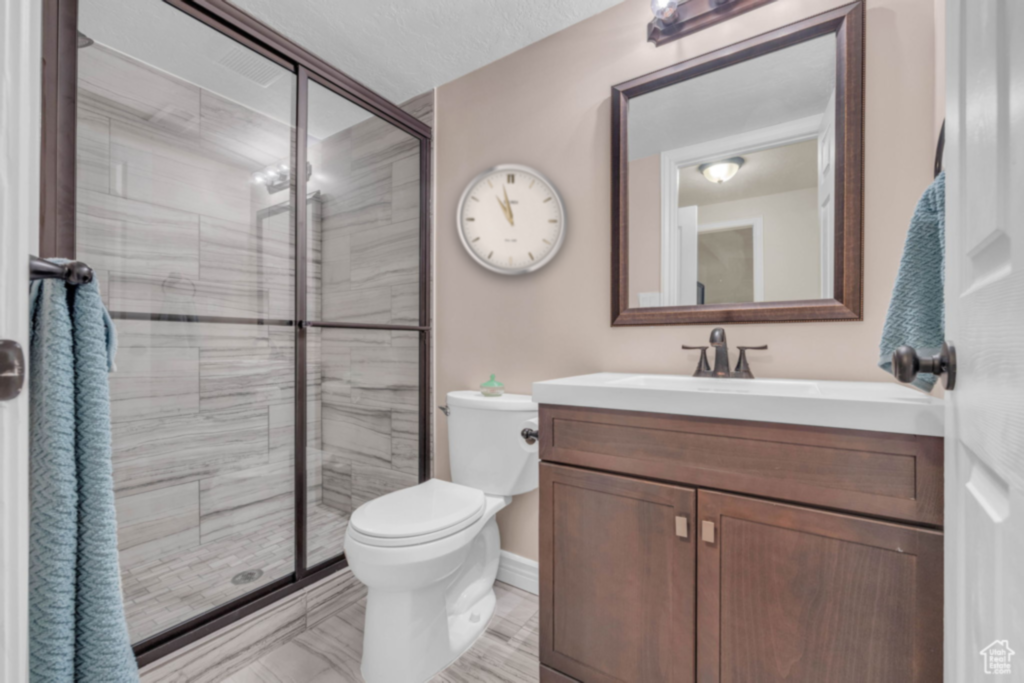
10h58
